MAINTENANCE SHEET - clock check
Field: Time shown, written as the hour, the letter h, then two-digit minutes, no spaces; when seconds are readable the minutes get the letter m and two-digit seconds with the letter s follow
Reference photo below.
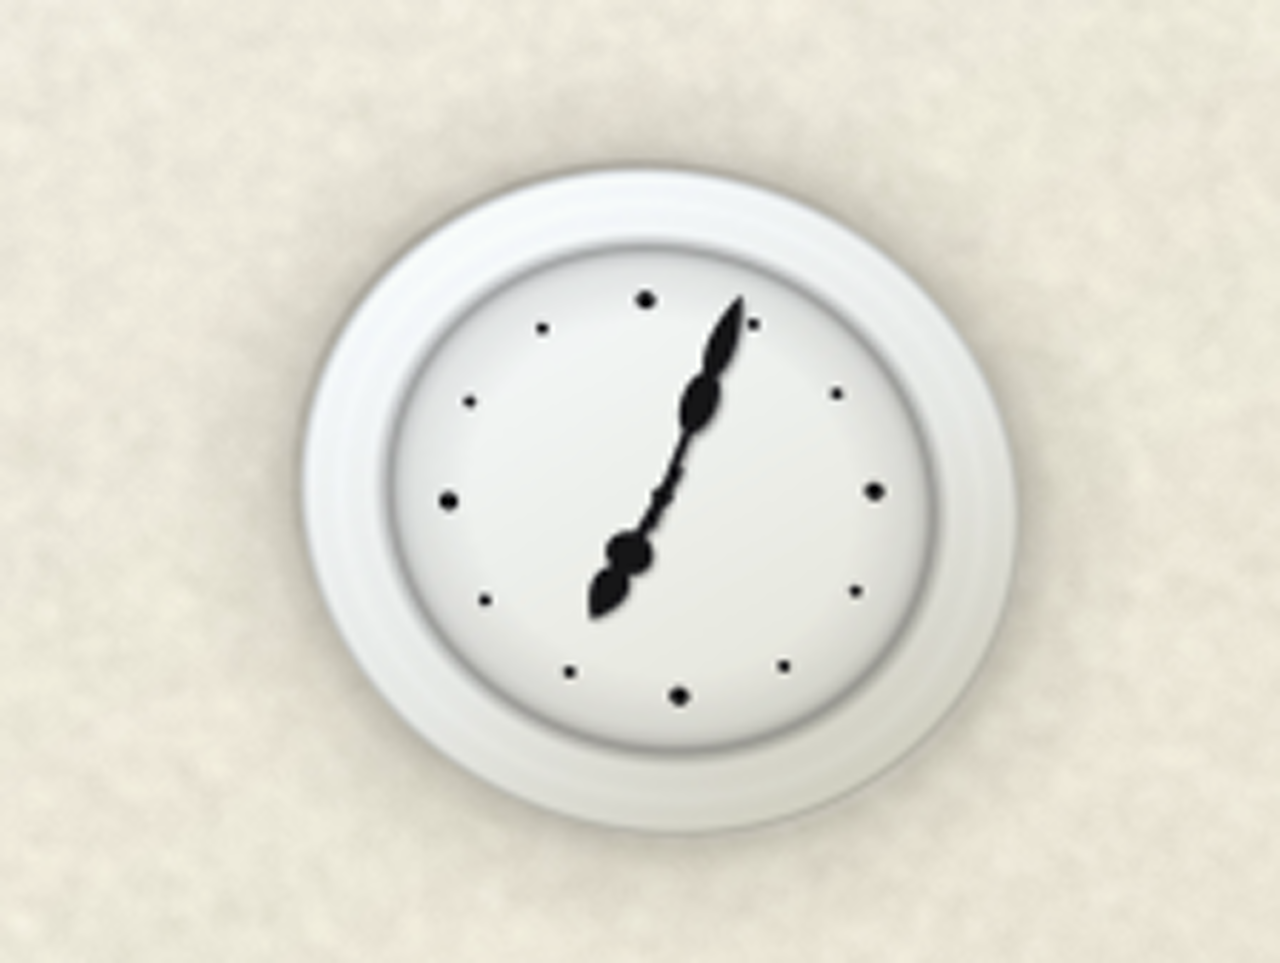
7h04
